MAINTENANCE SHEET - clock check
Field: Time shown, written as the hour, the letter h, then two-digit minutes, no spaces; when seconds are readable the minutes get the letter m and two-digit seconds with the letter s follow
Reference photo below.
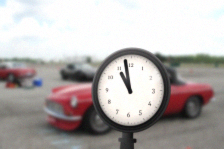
10h58
